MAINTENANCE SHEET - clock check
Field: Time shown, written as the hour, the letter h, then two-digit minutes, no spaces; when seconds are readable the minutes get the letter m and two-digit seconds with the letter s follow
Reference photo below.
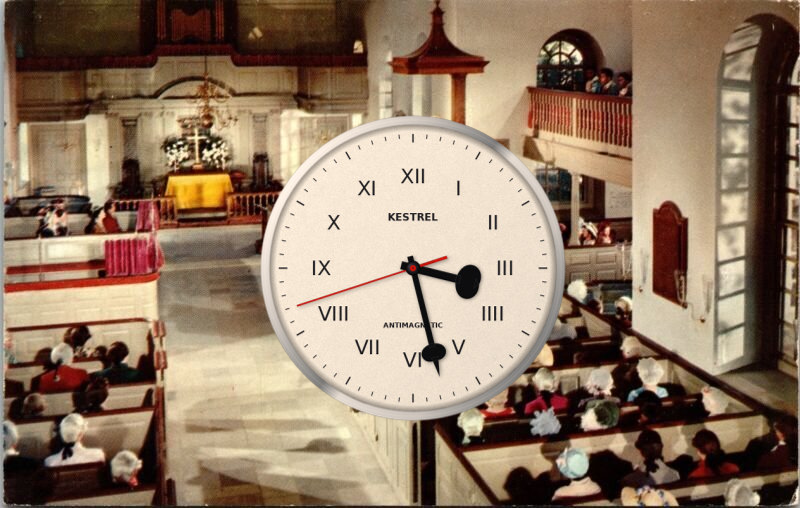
3h27m42s
